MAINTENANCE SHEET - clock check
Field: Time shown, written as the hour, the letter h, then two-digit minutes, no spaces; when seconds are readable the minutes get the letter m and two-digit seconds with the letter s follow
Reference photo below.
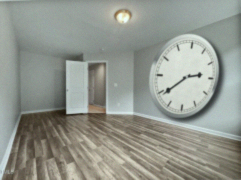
2h39
